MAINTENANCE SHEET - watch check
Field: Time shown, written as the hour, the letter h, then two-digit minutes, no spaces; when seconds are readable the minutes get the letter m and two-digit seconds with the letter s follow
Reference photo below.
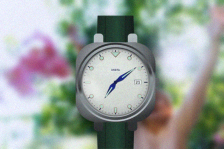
7h09
